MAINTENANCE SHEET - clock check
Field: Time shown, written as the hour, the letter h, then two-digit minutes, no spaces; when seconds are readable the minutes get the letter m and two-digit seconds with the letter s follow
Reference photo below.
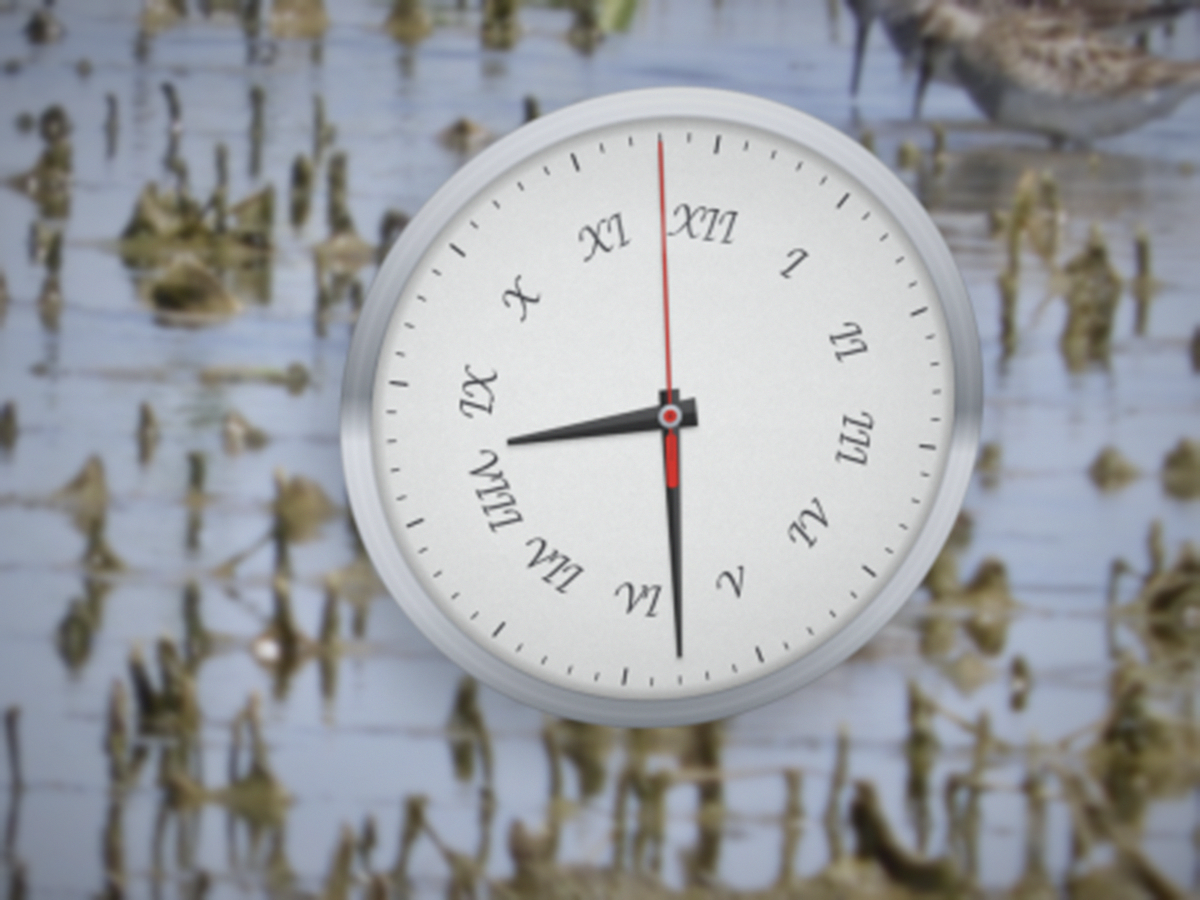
8h27m58s
